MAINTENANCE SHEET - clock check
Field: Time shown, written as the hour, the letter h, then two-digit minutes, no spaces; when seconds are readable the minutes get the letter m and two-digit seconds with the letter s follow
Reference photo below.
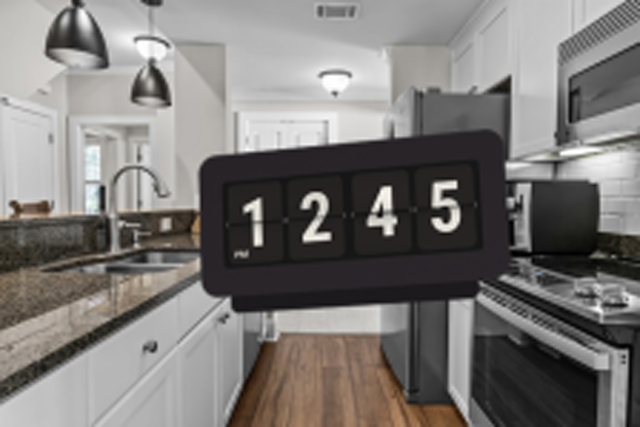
12h45
